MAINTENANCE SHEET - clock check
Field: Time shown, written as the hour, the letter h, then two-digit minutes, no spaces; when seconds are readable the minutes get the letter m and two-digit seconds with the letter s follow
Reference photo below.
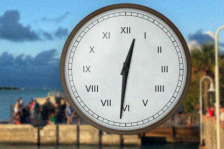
12h31
